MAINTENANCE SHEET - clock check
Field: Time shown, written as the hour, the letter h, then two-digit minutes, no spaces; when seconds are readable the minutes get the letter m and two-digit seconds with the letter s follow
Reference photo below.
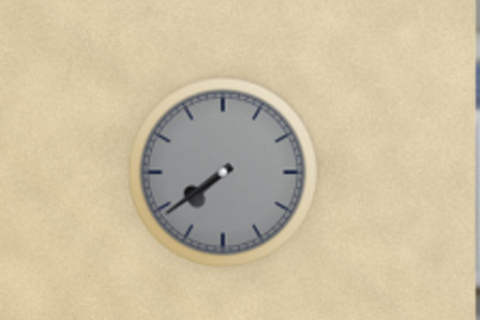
7h39
